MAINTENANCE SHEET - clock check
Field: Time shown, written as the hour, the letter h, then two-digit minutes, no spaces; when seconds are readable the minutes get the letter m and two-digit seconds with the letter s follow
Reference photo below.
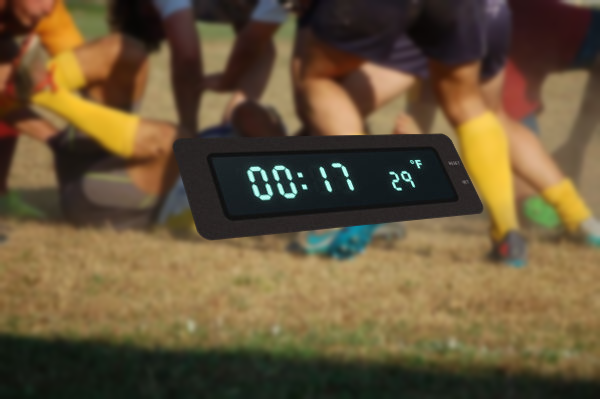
0h17
